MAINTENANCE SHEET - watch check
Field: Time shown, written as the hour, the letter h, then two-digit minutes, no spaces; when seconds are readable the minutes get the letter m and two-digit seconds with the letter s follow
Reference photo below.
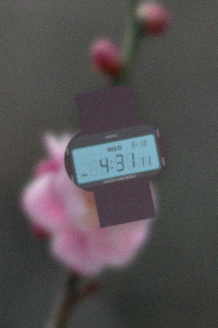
4h31m11s
